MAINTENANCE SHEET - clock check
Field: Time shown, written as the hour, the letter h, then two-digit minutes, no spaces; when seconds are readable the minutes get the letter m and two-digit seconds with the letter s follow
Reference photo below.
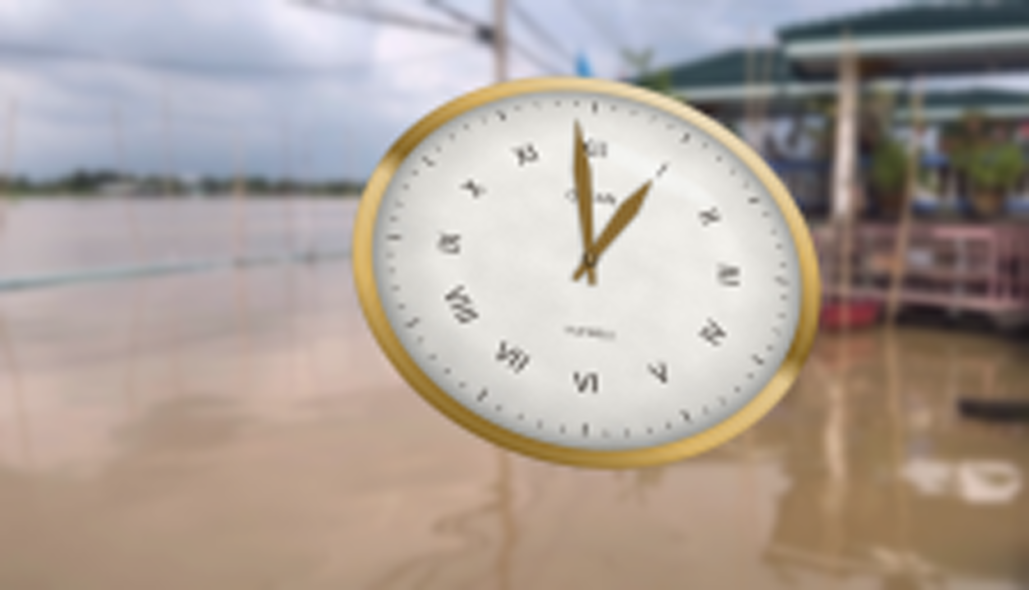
12h59
